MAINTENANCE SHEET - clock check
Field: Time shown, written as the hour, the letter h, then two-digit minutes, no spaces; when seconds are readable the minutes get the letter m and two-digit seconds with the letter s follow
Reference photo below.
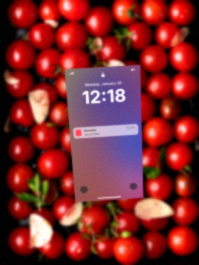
12h18
